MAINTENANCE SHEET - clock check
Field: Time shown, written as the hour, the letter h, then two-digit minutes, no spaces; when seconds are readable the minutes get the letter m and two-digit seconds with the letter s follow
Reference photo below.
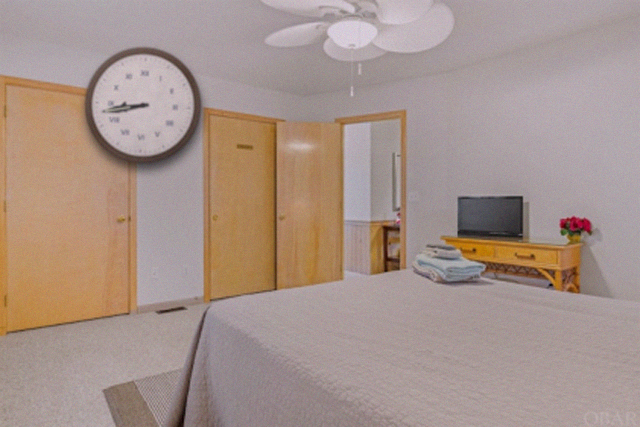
8h43
